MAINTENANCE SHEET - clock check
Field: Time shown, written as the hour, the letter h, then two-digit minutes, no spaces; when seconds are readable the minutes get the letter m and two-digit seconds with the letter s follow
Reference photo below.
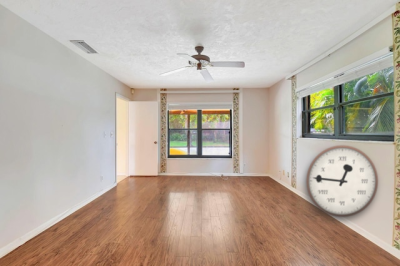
12h46
